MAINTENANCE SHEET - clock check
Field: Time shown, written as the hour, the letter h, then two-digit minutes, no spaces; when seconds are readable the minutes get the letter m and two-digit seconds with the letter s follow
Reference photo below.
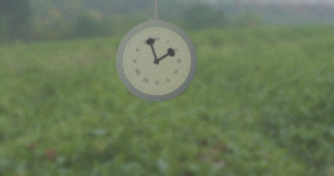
1h57
